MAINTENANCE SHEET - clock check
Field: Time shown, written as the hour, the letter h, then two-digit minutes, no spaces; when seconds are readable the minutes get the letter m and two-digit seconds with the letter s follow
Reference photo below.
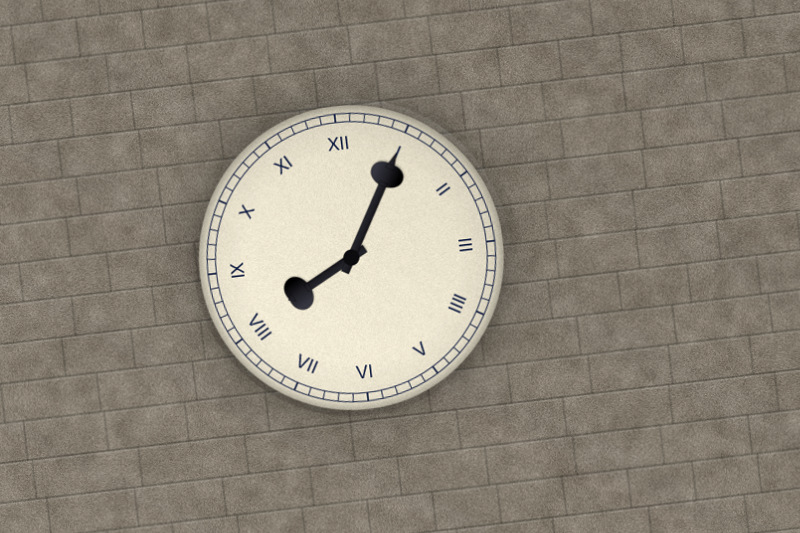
8h05
